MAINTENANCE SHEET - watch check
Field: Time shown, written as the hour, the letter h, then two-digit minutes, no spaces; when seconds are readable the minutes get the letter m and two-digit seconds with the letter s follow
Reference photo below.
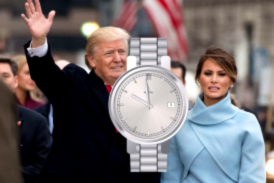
9h59
